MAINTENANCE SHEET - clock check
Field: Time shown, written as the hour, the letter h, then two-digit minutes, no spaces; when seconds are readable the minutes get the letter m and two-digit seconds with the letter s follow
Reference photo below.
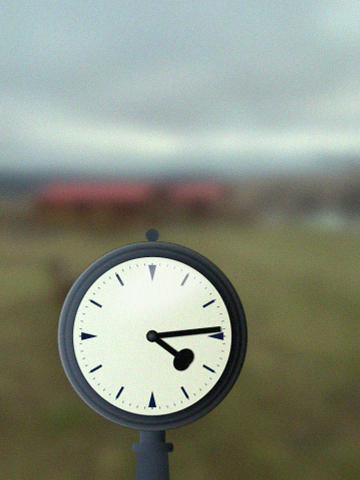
4h14
